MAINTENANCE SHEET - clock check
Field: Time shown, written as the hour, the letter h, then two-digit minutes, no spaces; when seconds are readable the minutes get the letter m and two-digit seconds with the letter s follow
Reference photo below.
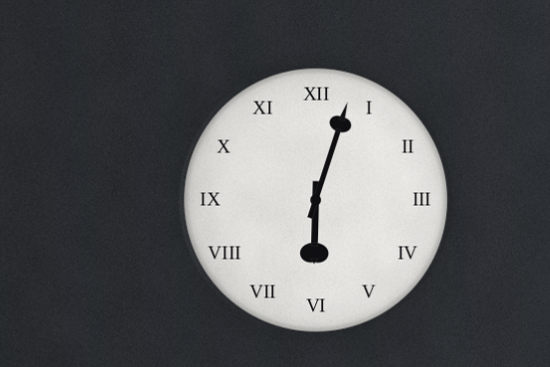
6h03
